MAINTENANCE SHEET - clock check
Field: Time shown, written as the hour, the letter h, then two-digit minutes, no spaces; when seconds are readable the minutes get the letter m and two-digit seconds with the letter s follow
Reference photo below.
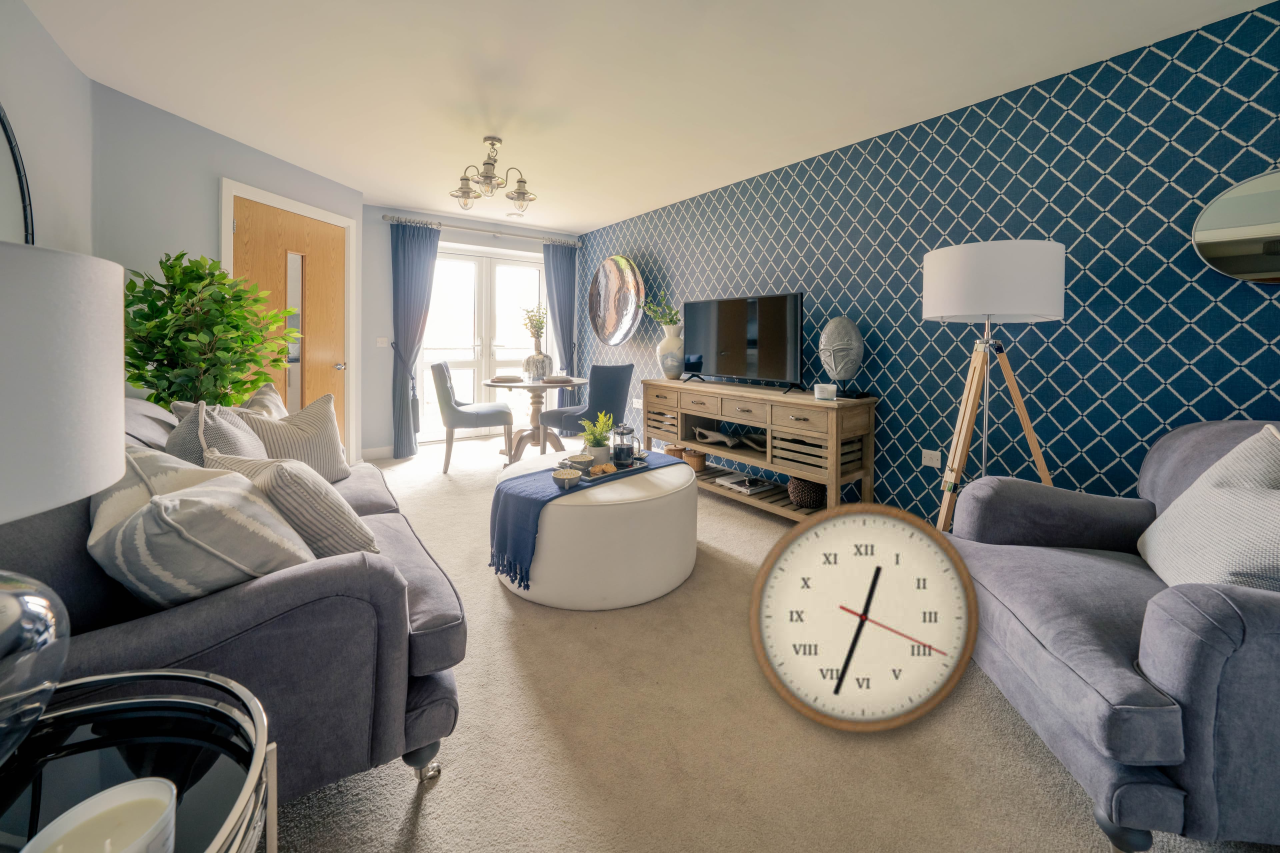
12h33m19s
